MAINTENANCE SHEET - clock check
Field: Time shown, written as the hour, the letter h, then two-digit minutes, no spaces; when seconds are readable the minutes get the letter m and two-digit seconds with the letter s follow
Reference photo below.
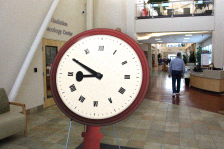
8h50
